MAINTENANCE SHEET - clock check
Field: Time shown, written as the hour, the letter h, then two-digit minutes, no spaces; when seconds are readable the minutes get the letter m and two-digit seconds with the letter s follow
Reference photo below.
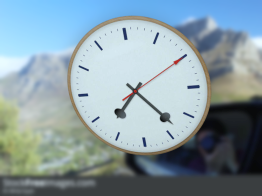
7h23m10s
